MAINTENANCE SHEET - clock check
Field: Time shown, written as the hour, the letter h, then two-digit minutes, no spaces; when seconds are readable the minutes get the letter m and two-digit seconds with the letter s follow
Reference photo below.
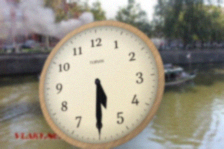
5h30
